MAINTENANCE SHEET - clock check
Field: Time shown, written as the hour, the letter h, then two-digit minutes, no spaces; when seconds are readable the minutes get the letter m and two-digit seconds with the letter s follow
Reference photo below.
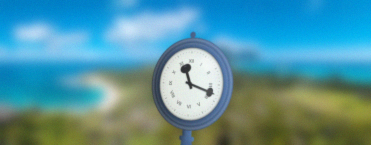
11h18
